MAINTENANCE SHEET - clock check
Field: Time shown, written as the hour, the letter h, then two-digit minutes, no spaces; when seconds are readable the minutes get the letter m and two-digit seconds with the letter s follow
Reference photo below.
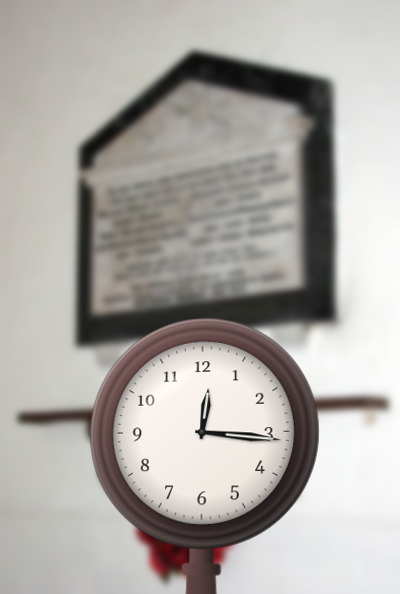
12h16
